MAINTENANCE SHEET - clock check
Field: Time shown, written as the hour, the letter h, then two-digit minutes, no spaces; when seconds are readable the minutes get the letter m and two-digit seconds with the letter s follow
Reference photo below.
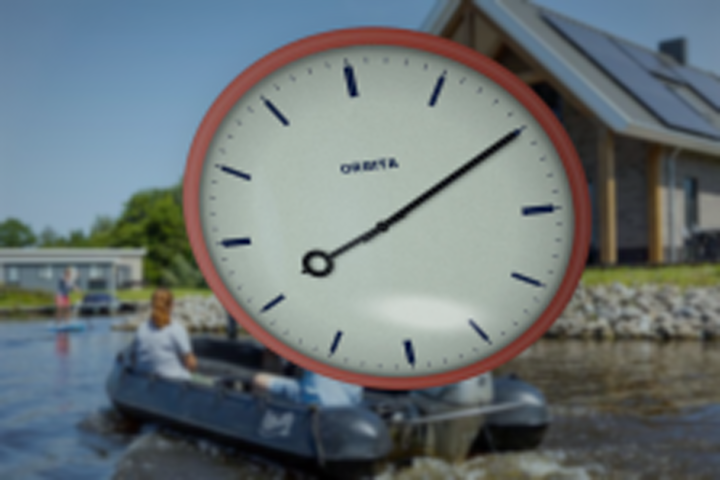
8h10
